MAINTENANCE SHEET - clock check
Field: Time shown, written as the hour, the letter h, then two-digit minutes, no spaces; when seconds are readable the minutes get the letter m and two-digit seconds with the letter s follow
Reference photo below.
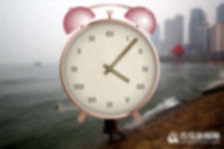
4h07
